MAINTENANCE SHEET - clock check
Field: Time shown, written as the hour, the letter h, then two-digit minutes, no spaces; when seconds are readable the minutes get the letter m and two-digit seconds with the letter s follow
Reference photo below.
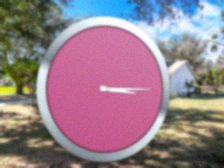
3h15
